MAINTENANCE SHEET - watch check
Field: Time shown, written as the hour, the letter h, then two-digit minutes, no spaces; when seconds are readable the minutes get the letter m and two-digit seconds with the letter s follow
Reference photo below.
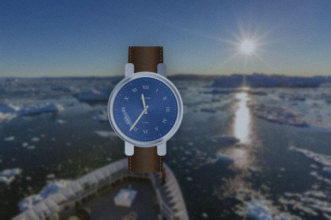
11h36
